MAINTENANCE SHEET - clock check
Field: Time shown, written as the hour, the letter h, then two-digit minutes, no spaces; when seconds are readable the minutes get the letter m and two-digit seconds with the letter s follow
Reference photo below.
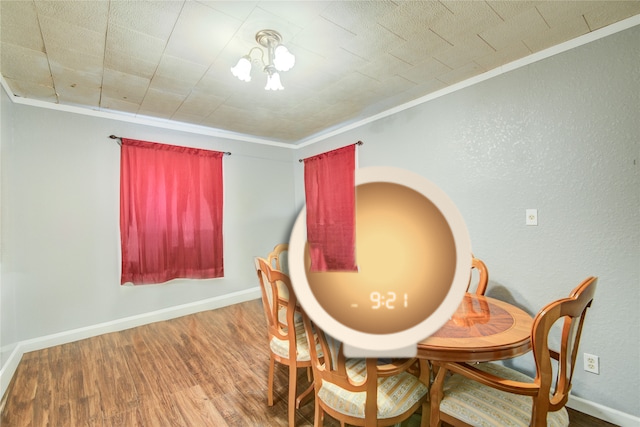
9h21
